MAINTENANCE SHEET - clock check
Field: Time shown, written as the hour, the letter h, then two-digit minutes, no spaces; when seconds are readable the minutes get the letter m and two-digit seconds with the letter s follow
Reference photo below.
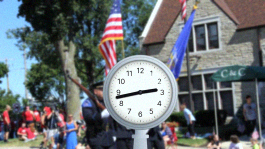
2h43
